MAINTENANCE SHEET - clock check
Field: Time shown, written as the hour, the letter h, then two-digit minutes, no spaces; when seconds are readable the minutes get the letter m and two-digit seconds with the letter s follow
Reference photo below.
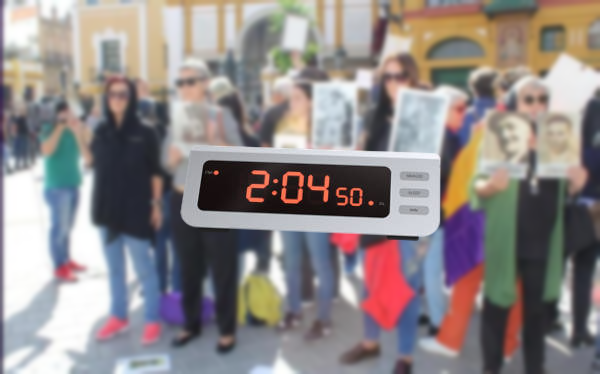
2h04m50s
